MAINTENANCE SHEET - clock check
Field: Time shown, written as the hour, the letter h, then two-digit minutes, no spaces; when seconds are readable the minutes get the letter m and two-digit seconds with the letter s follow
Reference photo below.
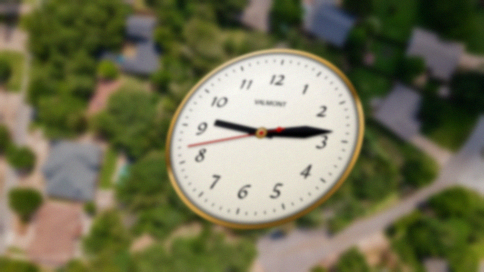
9h13m42s
